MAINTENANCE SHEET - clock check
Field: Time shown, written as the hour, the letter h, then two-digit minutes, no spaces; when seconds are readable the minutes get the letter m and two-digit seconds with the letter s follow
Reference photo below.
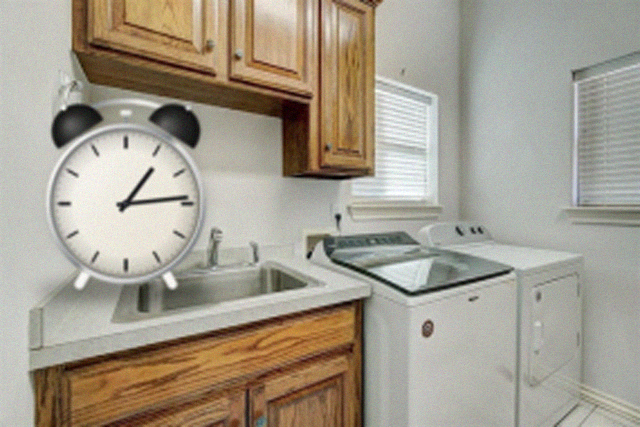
1h14
